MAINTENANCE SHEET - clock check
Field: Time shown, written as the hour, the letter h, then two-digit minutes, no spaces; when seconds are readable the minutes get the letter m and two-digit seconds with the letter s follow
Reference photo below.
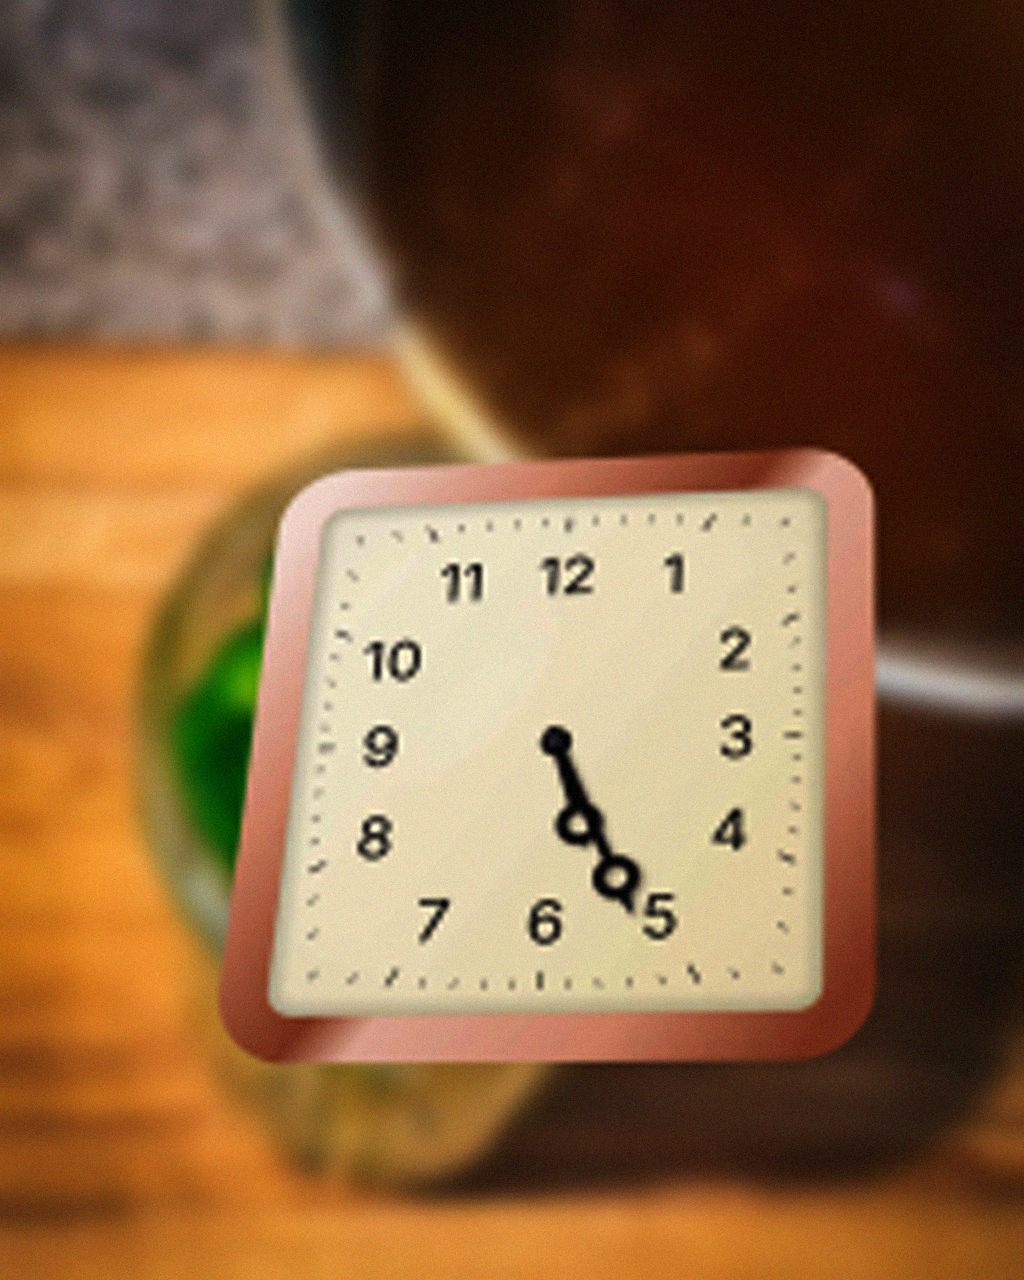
5h26
